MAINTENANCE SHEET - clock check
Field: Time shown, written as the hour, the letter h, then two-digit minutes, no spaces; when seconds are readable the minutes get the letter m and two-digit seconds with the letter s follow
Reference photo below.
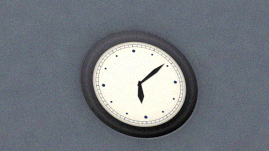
6h09
